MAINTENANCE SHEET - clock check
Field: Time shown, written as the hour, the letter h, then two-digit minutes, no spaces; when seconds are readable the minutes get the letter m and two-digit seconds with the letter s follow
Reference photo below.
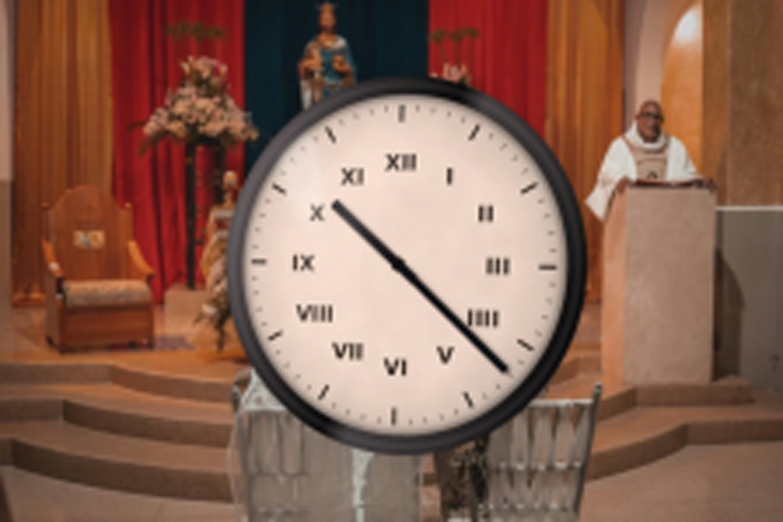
10h22
